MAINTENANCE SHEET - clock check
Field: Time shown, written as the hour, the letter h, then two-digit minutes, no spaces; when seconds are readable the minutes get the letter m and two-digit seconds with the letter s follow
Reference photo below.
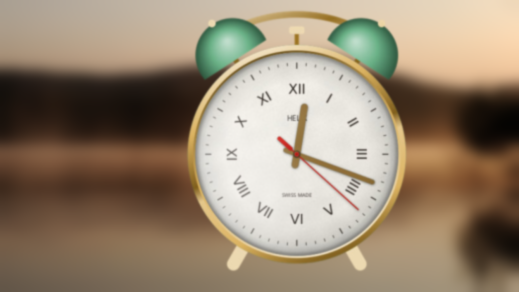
12h18m22s
